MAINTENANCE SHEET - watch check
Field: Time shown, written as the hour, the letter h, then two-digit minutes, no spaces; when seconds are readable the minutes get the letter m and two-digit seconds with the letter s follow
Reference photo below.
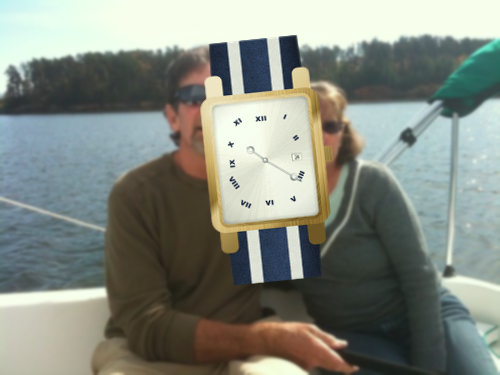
10h21
